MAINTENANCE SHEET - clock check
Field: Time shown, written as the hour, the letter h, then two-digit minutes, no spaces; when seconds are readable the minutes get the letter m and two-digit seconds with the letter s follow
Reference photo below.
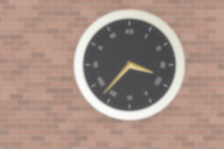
3h37
